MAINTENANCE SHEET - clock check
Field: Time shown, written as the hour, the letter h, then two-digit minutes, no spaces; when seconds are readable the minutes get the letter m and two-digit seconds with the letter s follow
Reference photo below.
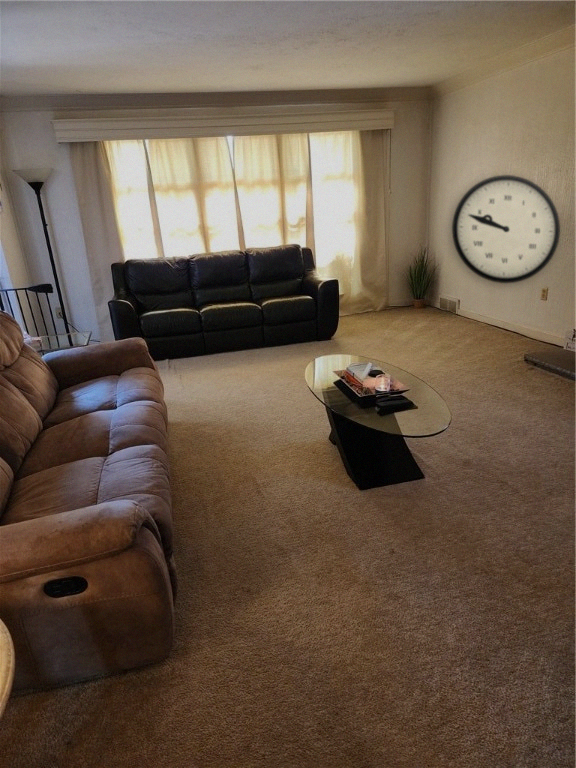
9h48
